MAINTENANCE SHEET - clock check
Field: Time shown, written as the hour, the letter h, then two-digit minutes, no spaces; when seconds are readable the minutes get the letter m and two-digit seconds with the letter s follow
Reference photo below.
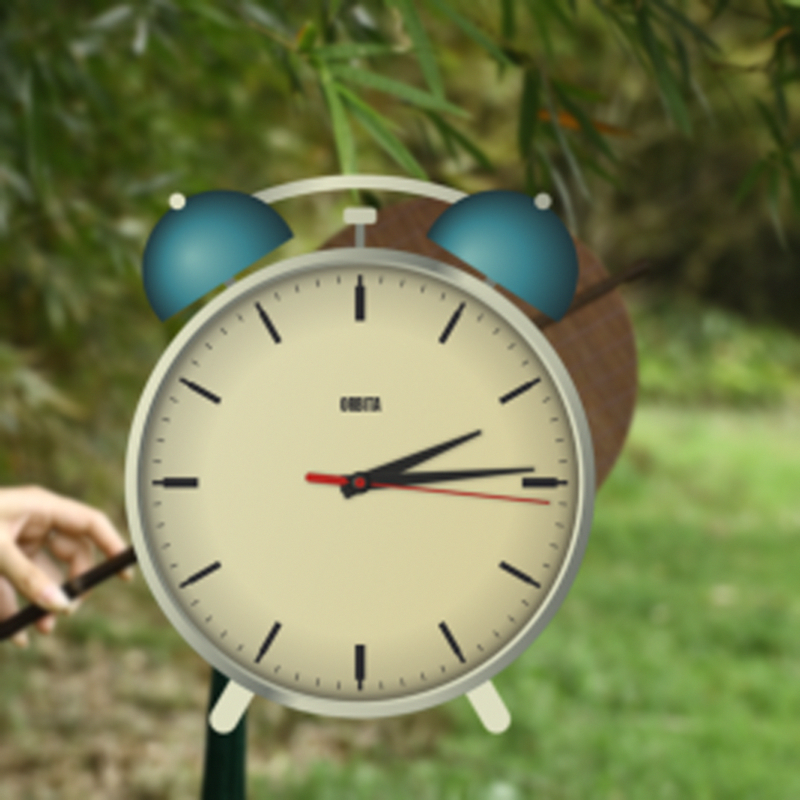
2h14m16s
